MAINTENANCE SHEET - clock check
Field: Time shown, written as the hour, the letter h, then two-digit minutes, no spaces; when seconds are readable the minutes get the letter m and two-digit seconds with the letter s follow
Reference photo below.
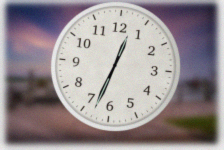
12h33
